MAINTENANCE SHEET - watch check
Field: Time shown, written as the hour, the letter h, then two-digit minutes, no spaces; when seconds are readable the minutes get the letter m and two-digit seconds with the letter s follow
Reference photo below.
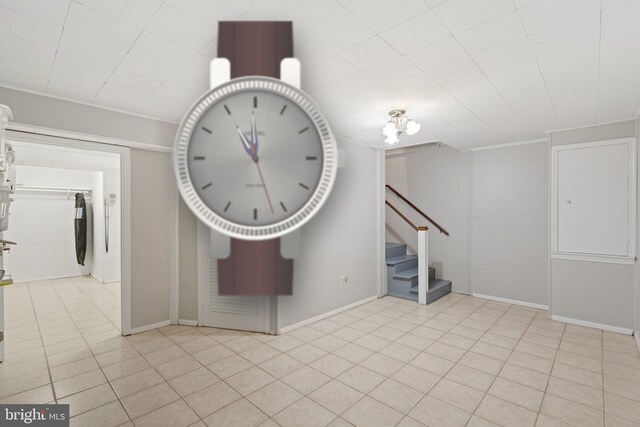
10h59m27s
